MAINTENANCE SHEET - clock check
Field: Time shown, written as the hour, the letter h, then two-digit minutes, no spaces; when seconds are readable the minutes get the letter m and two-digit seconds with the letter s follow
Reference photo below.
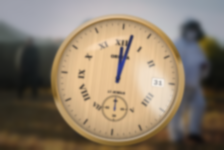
12h02
